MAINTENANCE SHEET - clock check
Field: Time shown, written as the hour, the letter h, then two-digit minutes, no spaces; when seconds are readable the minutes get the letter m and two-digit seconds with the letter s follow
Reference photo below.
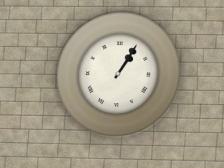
1h05
